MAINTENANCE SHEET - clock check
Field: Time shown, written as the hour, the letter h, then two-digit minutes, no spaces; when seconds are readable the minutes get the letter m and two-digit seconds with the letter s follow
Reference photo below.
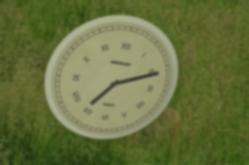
7h11
